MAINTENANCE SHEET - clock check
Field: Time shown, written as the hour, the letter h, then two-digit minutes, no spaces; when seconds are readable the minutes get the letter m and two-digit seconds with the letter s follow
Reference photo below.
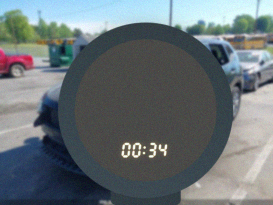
0h34
